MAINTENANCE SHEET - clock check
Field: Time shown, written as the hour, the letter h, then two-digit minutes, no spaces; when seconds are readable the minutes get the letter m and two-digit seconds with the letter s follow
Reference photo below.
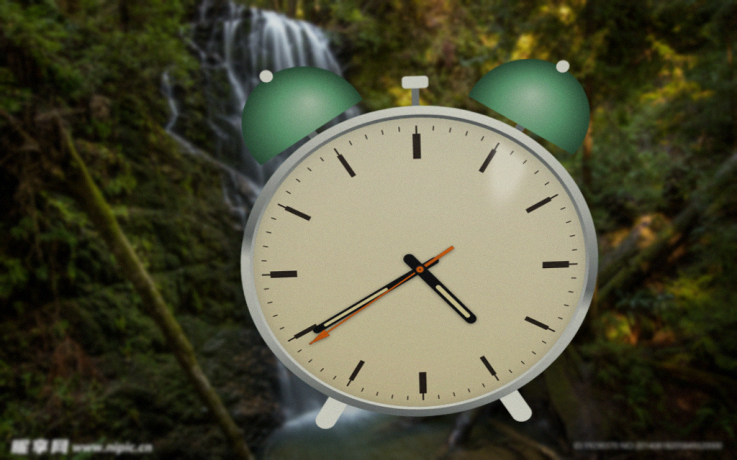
4h39m39s
